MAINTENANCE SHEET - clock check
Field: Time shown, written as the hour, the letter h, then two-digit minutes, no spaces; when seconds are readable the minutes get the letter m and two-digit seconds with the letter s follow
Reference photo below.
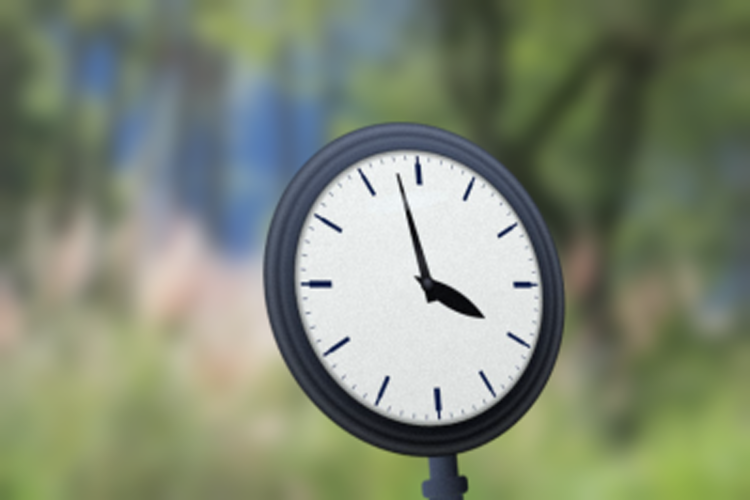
3h58
